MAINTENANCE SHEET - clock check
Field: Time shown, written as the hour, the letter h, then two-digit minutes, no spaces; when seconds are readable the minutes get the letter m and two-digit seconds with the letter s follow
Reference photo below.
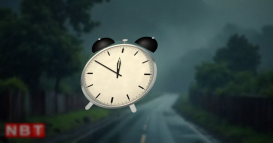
11h50
